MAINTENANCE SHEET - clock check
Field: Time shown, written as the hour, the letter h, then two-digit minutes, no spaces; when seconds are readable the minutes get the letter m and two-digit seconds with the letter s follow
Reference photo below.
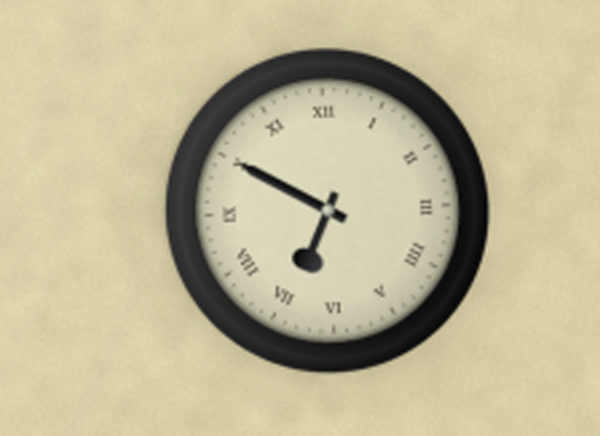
6h50
